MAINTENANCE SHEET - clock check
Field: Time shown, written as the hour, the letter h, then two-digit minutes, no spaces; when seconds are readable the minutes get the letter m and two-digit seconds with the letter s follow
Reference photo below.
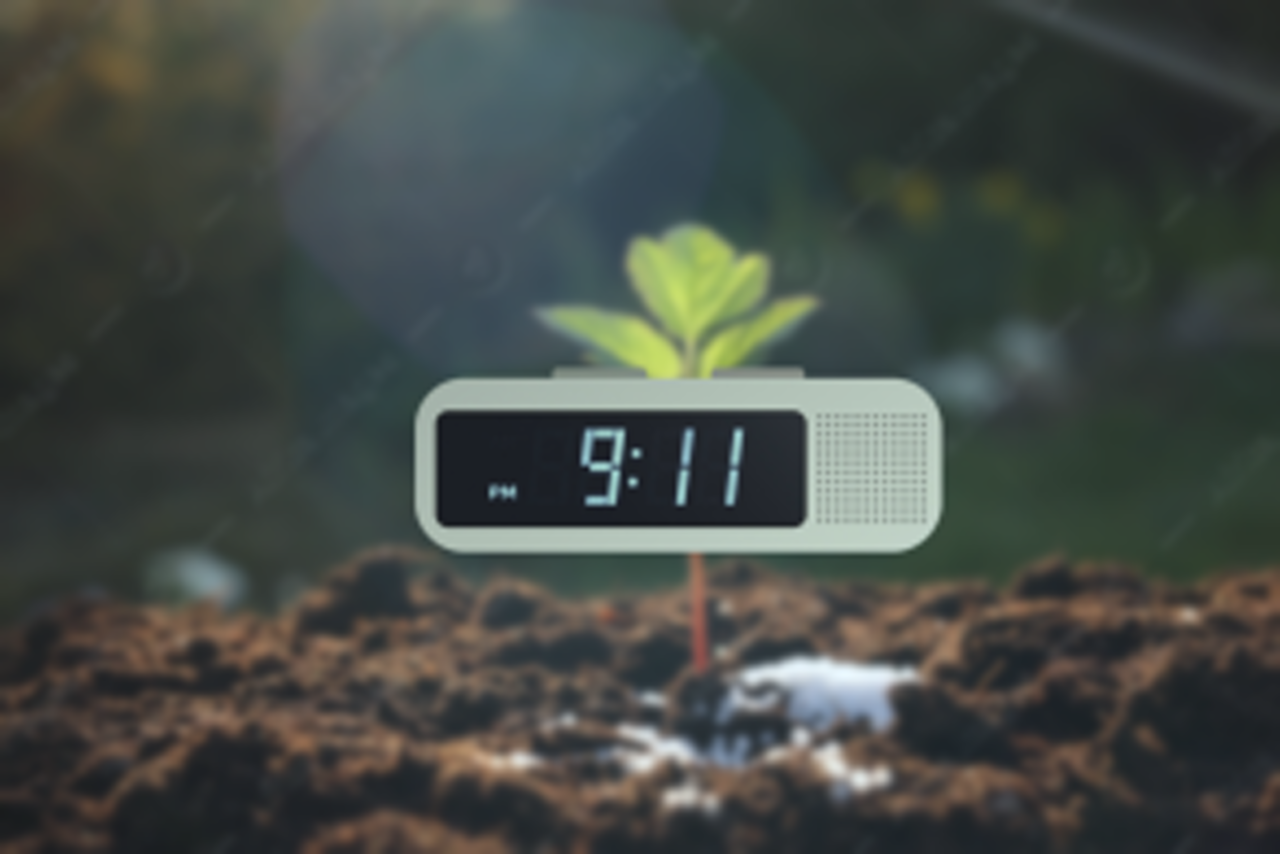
9h11
